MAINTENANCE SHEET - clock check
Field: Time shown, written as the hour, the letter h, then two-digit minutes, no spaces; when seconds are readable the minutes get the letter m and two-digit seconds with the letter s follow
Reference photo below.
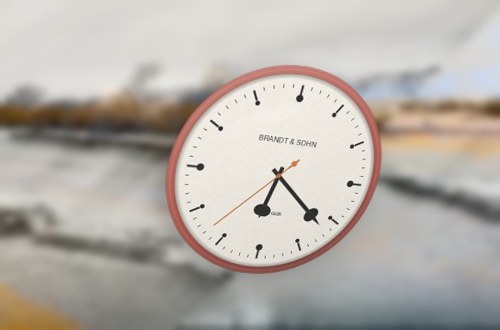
6h21m37s
